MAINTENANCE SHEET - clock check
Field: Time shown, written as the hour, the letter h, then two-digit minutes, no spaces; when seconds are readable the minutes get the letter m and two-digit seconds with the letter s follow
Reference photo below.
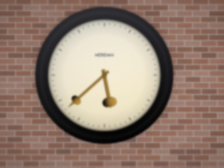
5h38
